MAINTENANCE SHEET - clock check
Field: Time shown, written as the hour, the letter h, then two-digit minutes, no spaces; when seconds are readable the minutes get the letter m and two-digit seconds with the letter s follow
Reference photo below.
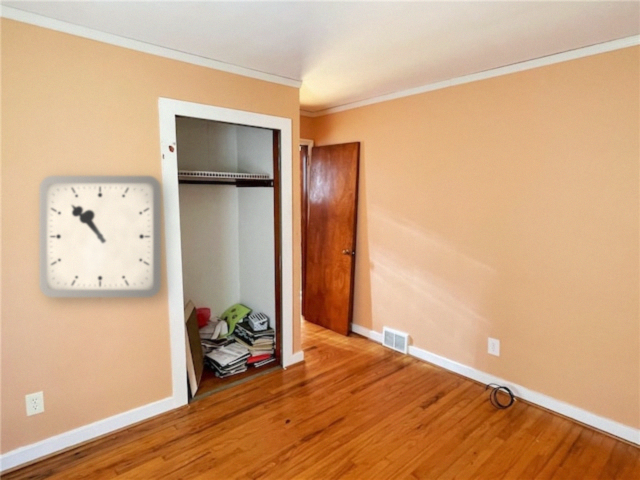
10h53
